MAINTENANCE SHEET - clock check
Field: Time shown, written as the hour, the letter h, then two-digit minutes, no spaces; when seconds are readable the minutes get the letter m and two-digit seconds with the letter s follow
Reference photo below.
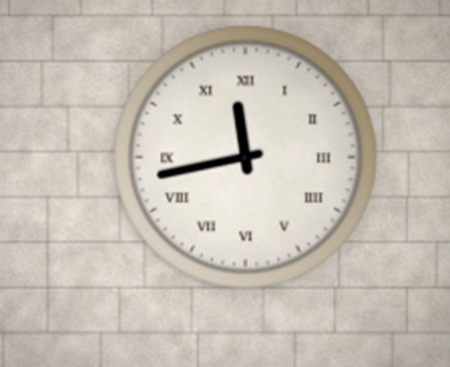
11h43
